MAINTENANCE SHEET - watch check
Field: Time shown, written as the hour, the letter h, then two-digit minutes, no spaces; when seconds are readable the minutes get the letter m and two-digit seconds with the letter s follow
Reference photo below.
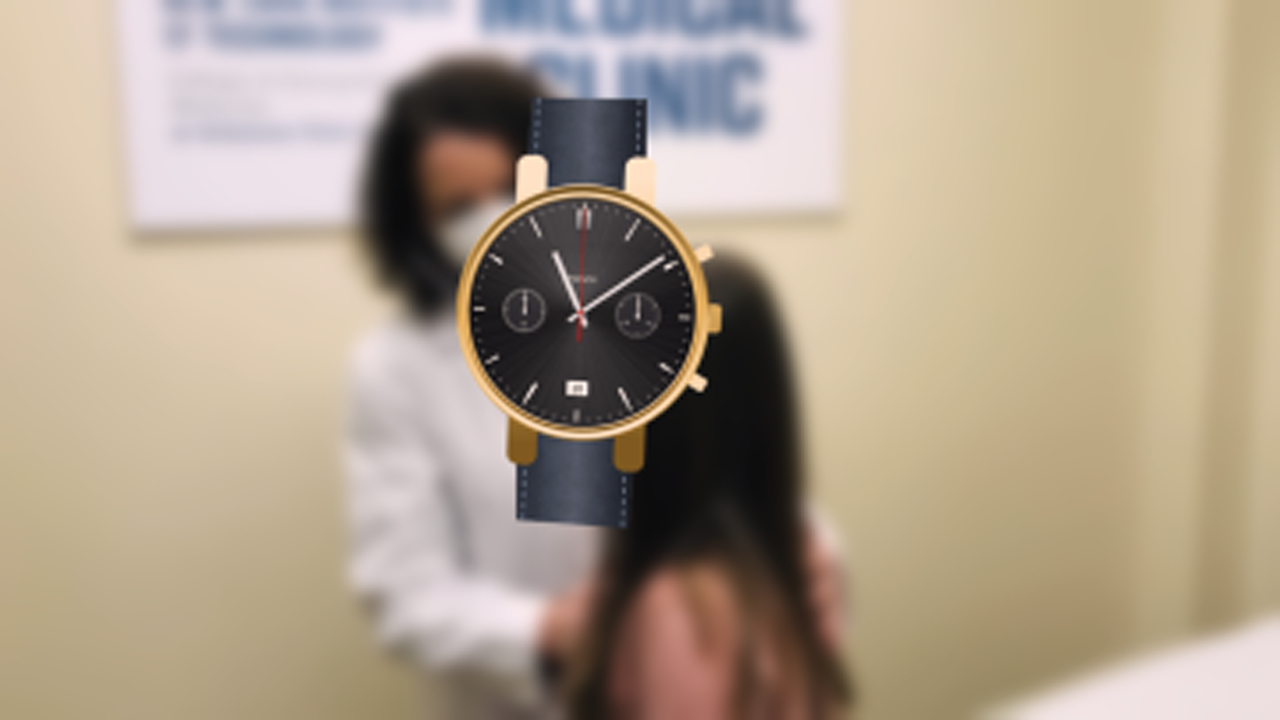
11h09
